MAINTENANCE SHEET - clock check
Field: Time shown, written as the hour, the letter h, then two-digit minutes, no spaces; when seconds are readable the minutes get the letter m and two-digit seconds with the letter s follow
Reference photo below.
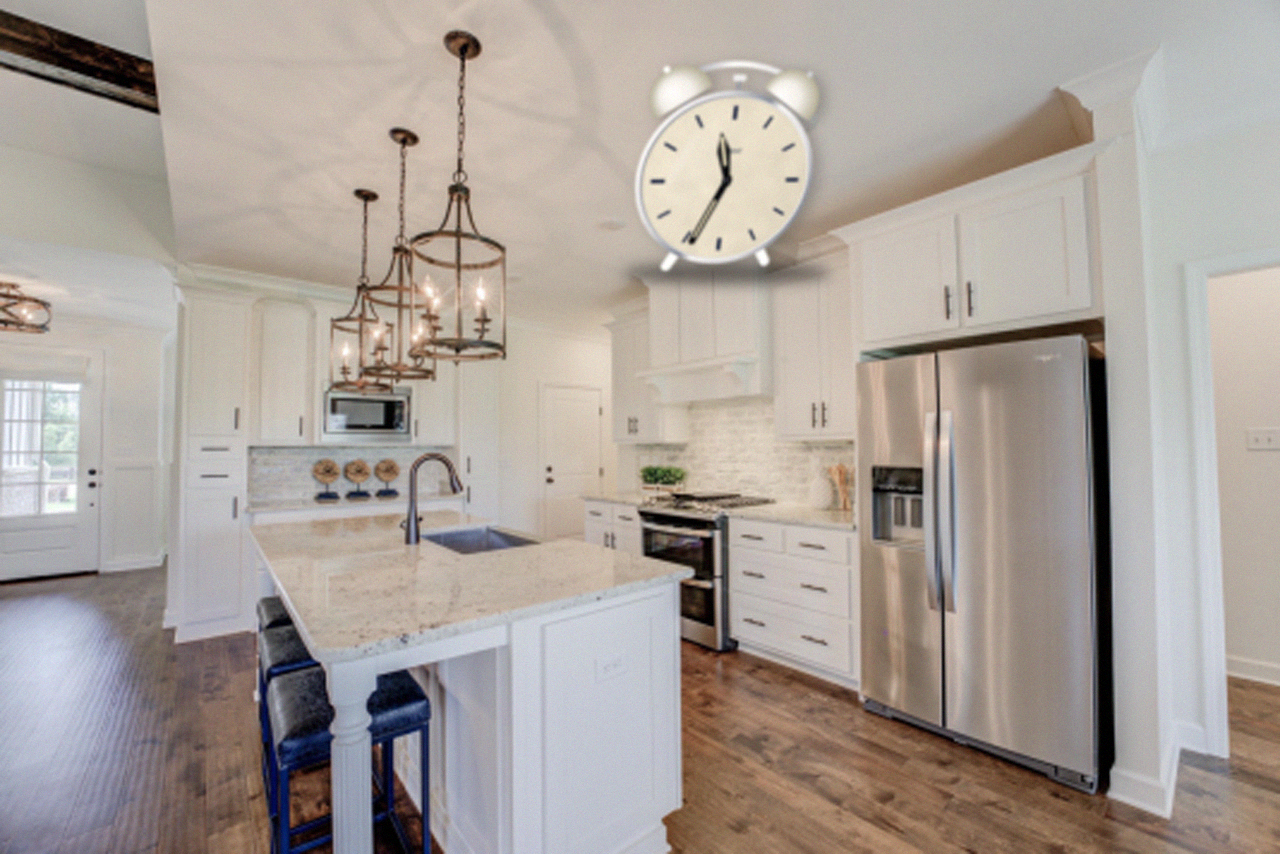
11h34
